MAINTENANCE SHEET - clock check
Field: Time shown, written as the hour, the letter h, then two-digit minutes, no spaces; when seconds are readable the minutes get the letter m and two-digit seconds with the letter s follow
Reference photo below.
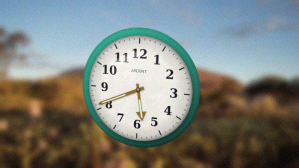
5h41
